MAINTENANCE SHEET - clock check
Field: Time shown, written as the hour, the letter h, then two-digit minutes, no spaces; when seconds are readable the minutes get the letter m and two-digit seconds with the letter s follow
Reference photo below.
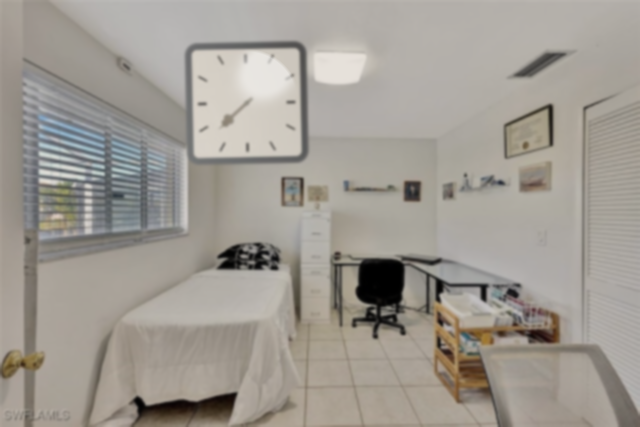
7h38
